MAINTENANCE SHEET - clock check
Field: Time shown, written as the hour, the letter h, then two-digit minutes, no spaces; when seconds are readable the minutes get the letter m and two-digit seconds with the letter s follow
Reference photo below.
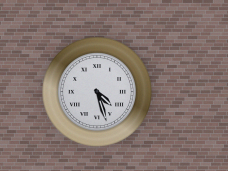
4h27
